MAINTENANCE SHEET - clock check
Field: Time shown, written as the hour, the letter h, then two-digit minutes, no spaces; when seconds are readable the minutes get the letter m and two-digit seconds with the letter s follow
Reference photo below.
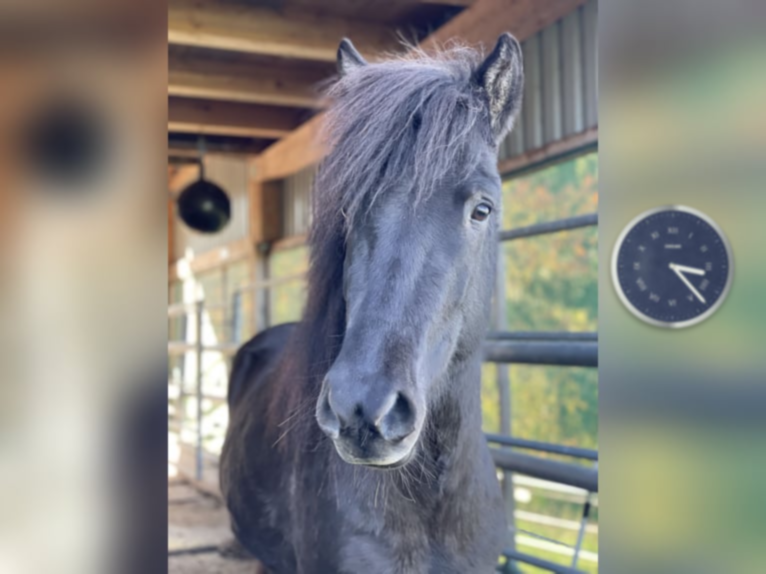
3h23
